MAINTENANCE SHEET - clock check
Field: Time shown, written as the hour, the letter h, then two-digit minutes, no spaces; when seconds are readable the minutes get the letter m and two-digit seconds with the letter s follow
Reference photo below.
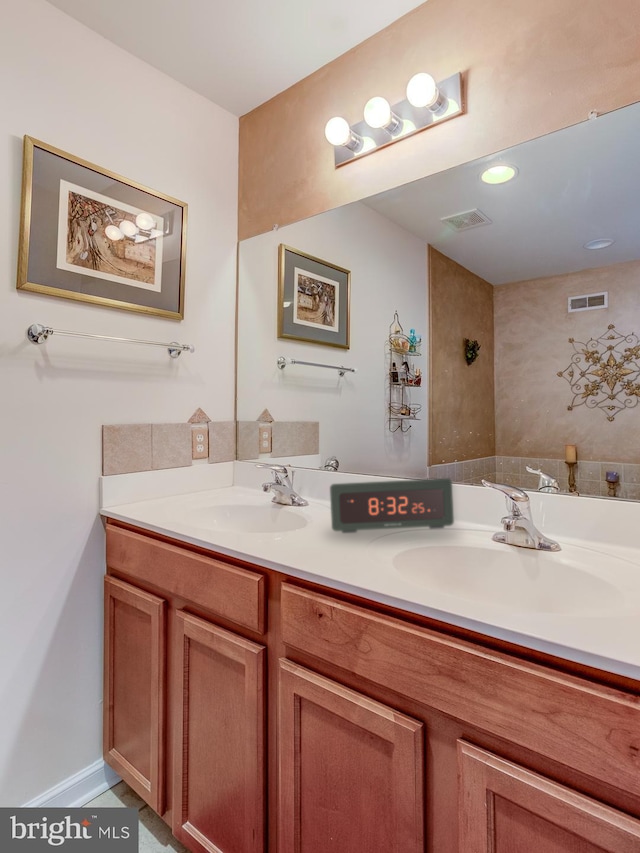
8h32
